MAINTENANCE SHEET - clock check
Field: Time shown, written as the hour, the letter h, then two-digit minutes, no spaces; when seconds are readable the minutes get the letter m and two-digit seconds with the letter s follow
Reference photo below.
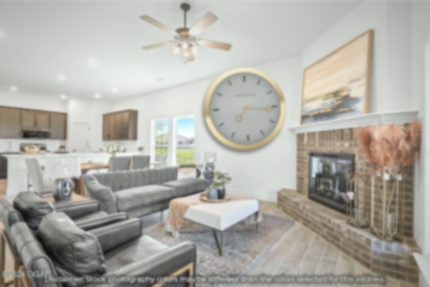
7h16
